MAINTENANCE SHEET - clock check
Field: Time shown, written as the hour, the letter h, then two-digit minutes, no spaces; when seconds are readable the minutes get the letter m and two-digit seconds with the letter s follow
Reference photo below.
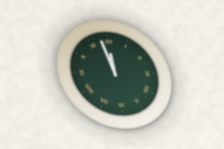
11h58
